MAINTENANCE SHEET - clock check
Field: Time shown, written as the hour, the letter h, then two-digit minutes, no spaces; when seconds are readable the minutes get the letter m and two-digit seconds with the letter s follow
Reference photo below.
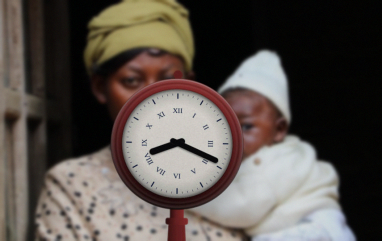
8h19
